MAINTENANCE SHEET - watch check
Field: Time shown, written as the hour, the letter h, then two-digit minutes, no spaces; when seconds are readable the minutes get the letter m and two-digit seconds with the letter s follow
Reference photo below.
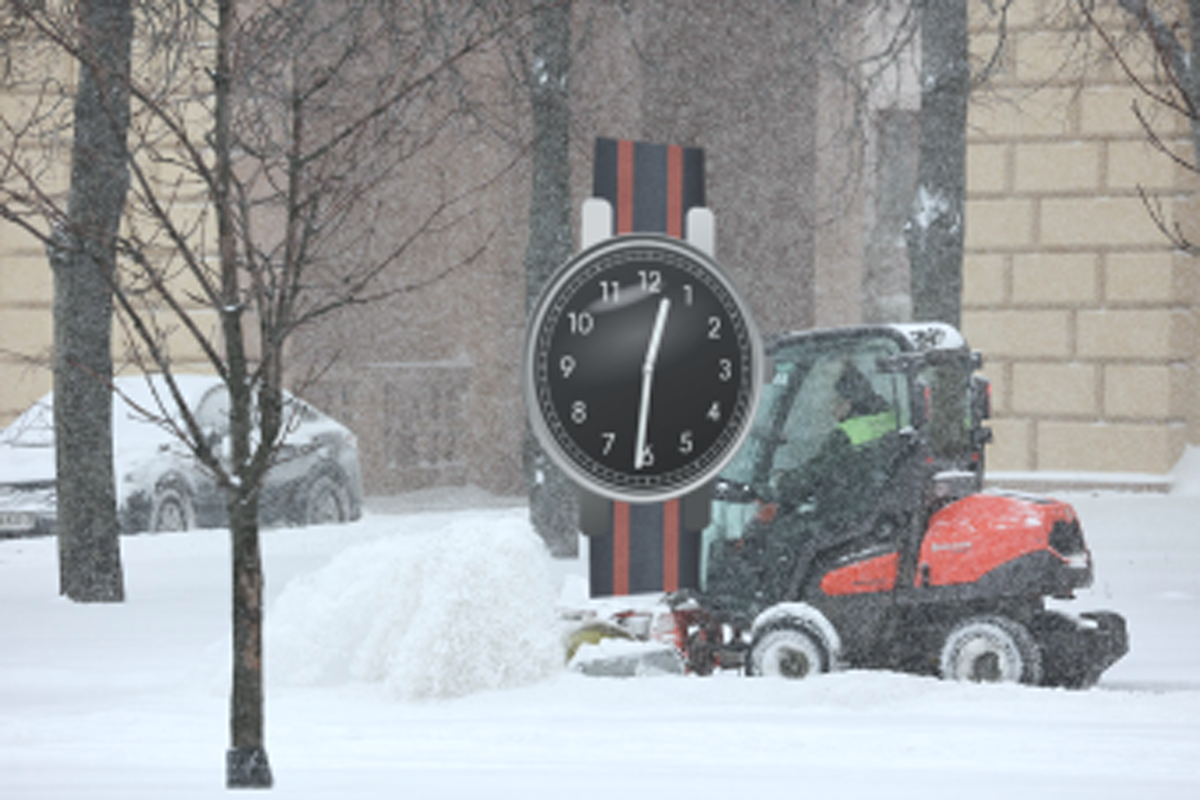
12h31
